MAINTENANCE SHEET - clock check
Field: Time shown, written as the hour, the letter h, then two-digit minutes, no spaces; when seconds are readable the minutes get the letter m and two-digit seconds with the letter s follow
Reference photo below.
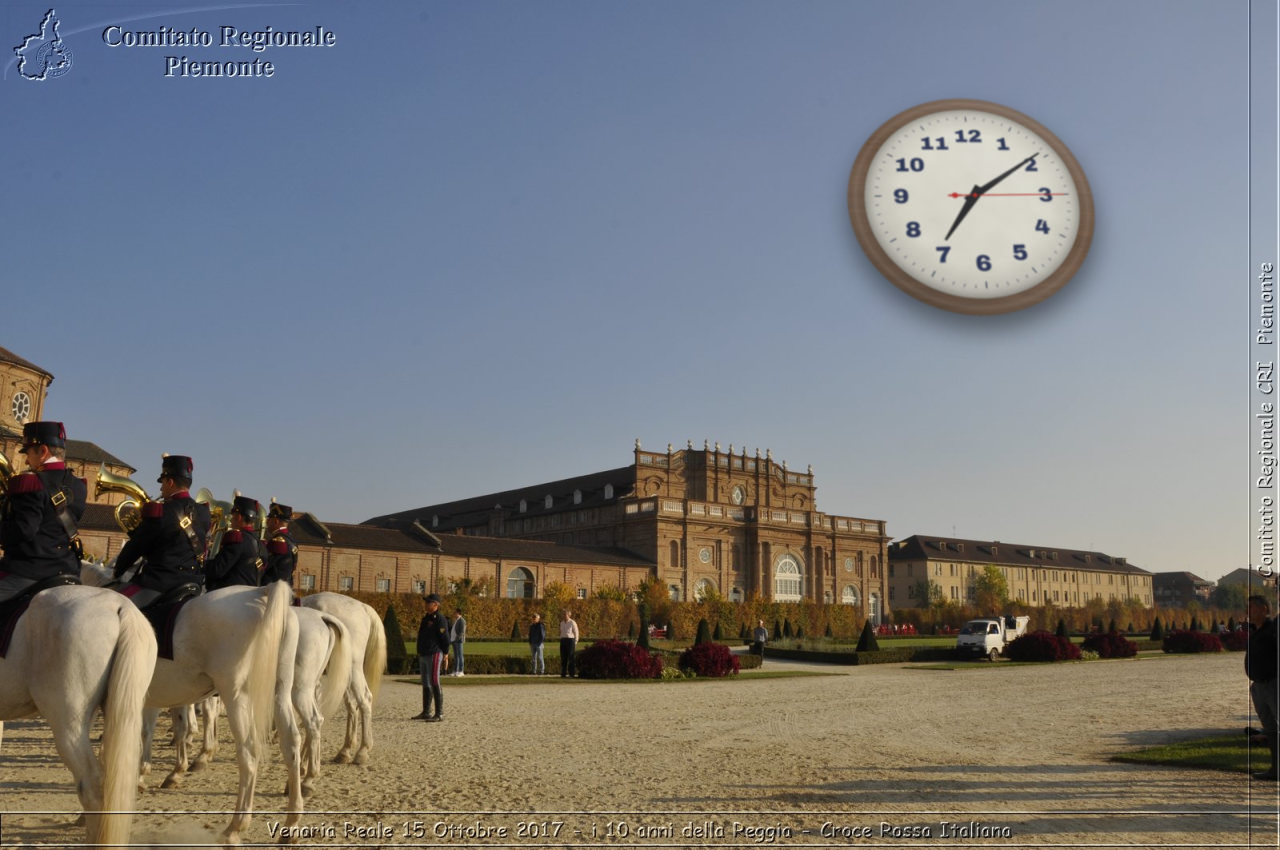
7h09m15s
